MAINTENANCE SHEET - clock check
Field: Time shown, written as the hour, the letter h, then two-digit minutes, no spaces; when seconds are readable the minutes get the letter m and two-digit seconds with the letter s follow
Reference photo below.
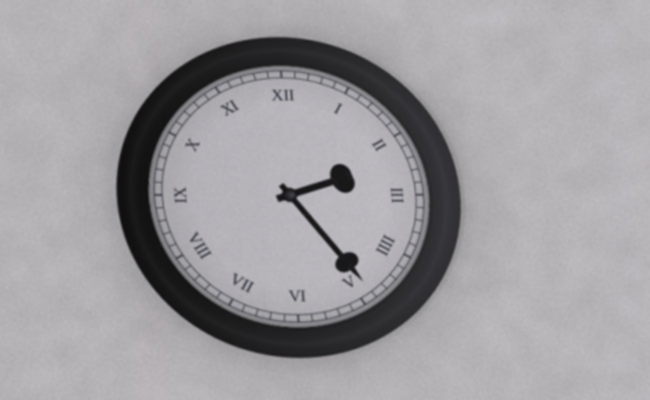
2h24
